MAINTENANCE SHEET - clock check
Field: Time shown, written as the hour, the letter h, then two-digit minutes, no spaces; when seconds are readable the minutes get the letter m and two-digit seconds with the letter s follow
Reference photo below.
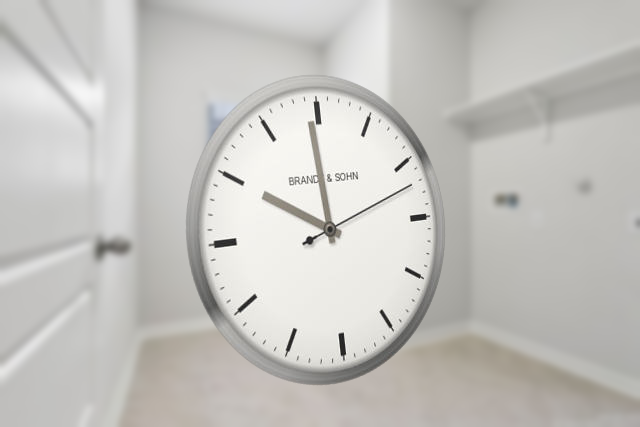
9h59m12s
